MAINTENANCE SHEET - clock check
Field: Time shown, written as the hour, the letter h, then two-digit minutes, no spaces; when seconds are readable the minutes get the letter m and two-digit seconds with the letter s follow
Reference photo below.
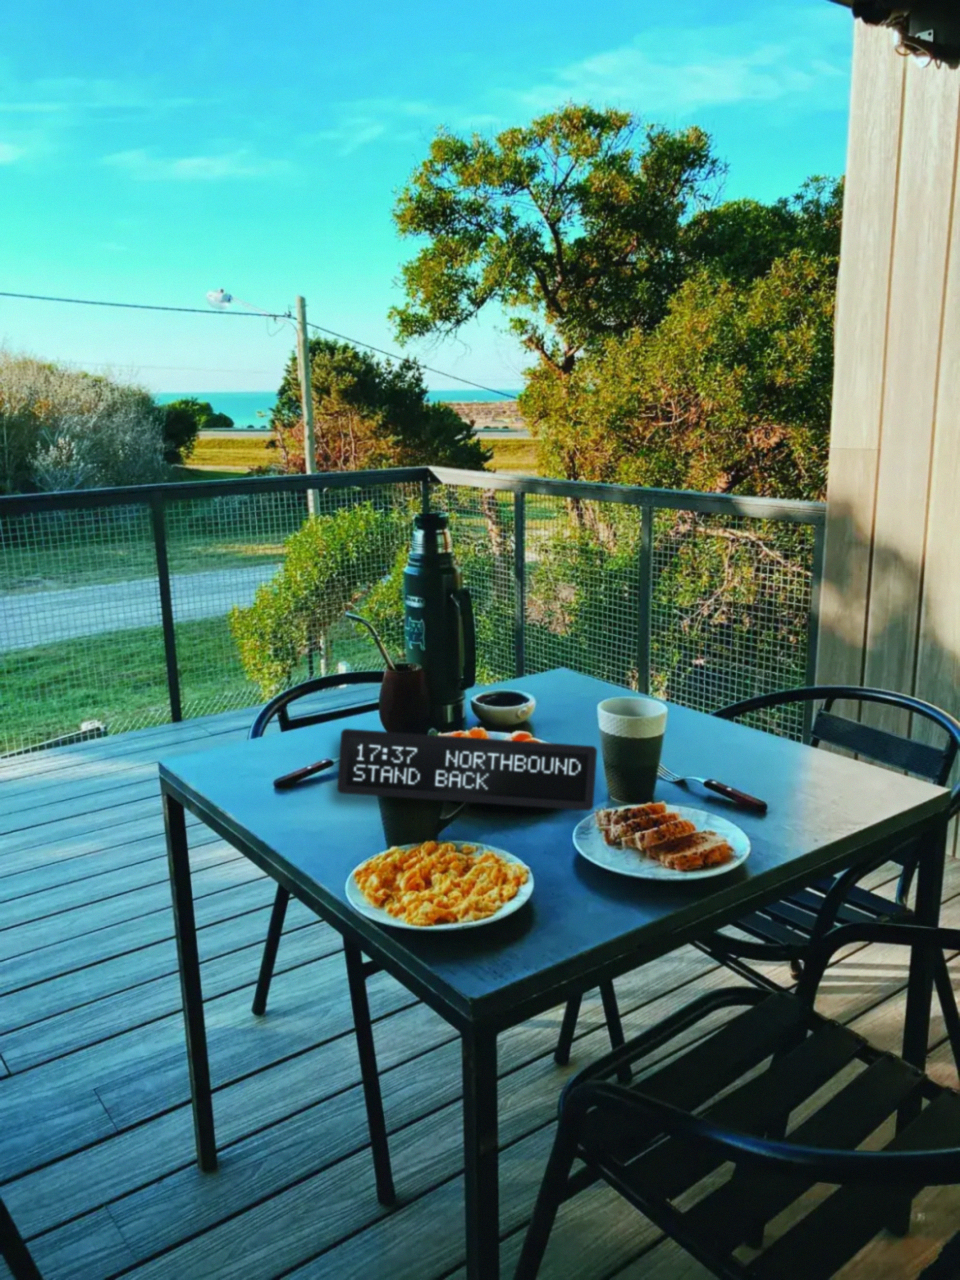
17h37
